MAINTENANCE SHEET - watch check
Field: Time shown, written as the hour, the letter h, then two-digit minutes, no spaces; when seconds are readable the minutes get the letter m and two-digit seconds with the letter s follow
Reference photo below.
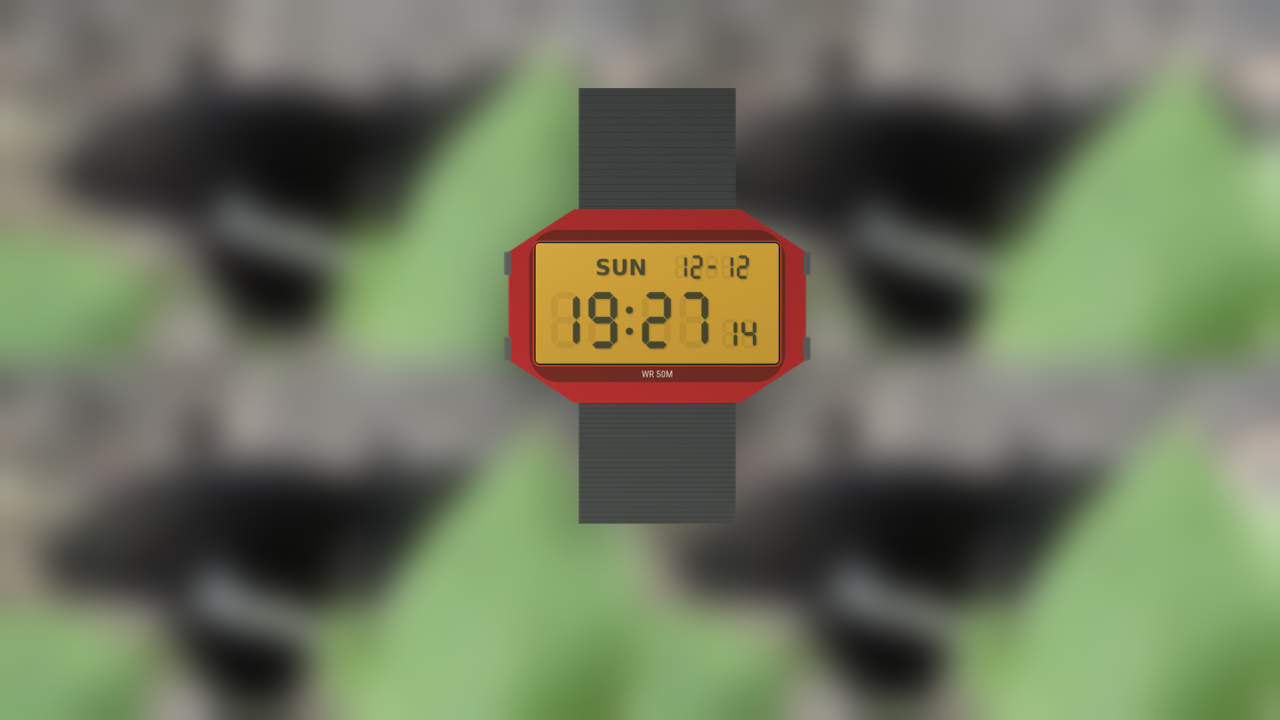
19h27m14s
